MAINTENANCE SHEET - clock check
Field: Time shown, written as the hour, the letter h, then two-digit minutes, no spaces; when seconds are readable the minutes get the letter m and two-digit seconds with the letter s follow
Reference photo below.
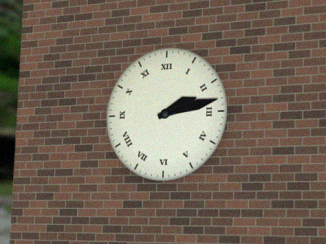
2h13
